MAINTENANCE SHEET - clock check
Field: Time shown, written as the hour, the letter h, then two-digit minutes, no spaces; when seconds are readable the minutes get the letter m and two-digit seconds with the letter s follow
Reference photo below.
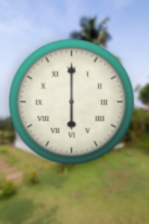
6h00
